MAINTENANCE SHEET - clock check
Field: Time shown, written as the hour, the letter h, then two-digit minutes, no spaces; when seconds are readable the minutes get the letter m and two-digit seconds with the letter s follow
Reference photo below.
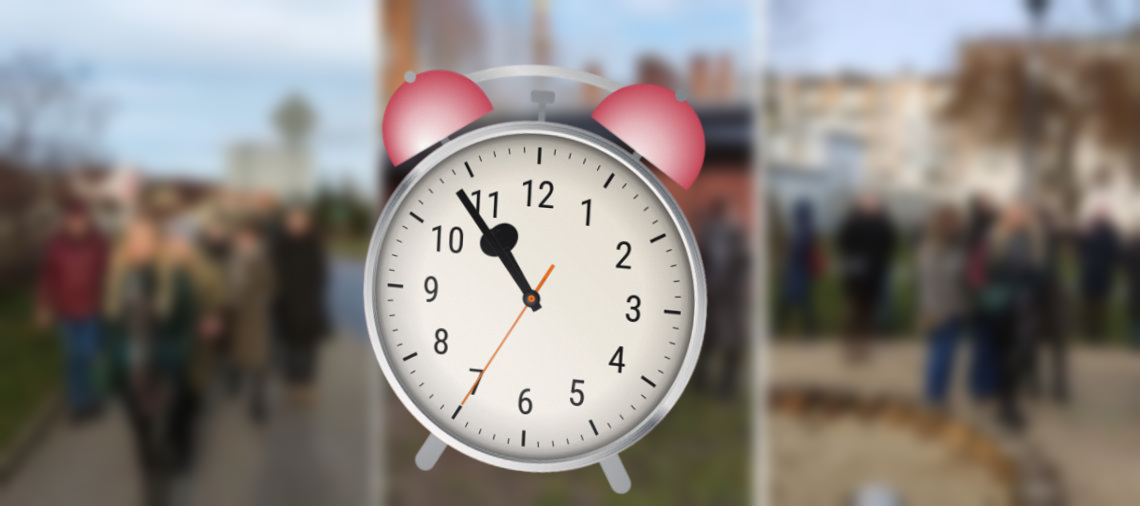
10h53m35s
